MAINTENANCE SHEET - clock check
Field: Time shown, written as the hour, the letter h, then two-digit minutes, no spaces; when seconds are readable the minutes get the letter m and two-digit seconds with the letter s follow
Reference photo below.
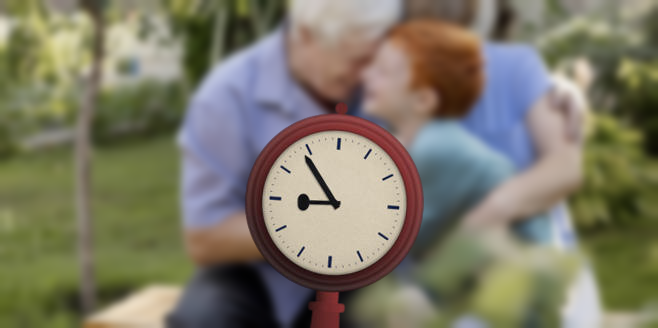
8h54
